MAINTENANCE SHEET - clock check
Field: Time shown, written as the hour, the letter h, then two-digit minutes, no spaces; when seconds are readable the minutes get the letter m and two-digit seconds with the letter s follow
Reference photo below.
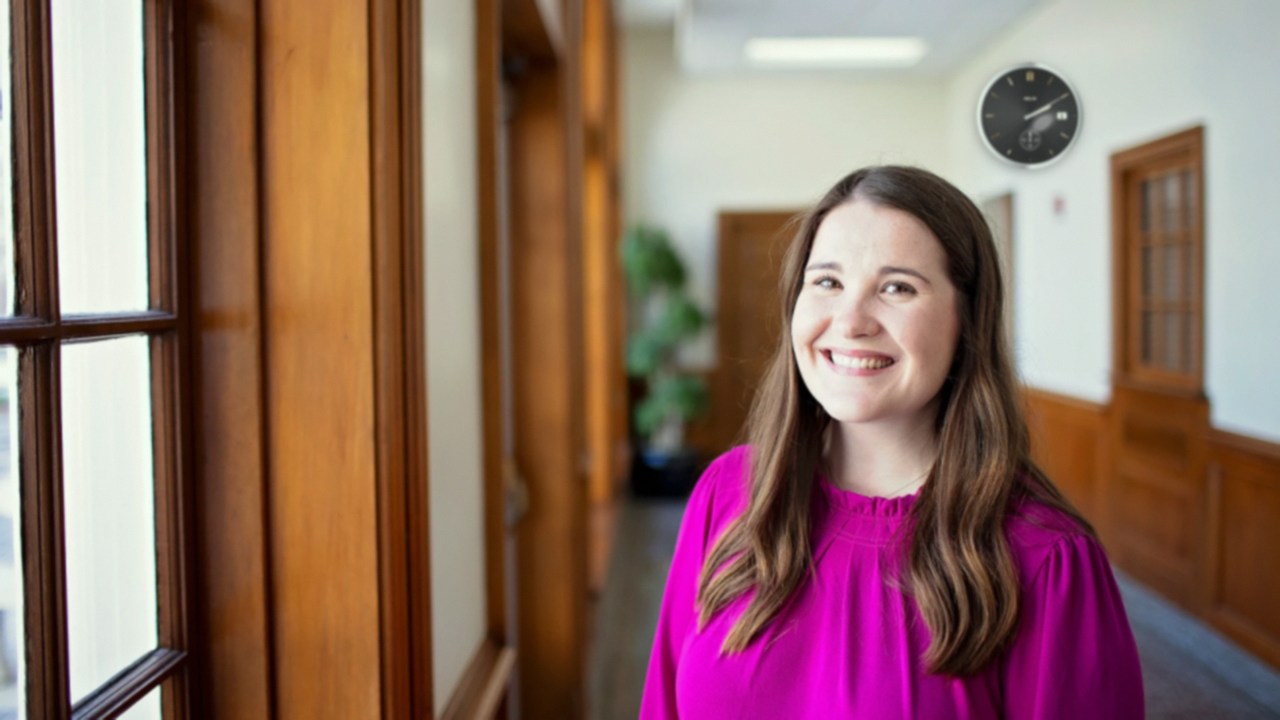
2h10
